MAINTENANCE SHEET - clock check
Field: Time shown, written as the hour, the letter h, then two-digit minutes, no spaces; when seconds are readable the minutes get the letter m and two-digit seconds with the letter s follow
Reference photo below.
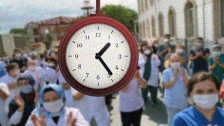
1h24
